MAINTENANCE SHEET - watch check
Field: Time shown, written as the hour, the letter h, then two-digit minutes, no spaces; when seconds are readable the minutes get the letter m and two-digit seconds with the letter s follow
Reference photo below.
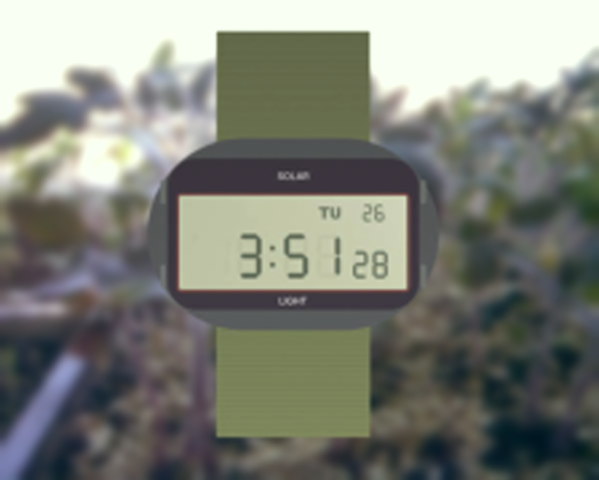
3h51m28s
